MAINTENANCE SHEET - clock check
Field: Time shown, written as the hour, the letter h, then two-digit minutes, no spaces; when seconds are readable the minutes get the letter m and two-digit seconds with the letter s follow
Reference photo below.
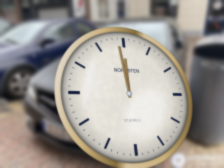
11h59
